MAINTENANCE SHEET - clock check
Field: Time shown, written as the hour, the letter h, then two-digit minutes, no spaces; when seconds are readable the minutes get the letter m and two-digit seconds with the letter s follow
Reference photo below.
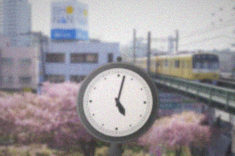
5h02
